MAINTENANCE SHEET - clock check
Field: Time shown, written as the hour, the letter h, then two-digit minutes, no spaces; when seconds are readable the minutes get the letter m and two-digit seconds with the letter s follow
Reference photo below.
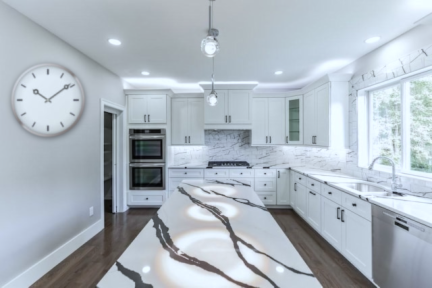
10h09
